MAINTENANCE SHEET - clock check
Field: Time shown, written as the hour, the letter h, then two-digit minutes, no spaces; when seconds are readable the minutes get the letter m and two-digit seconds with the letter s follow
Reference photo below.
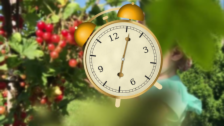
7h06
